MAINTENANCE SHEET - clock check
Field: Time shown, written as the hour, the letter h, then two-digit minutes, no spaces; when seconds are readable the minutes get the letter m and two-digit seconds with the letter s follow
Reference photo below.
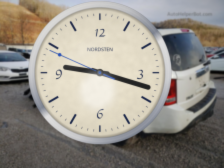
9h17m49s
